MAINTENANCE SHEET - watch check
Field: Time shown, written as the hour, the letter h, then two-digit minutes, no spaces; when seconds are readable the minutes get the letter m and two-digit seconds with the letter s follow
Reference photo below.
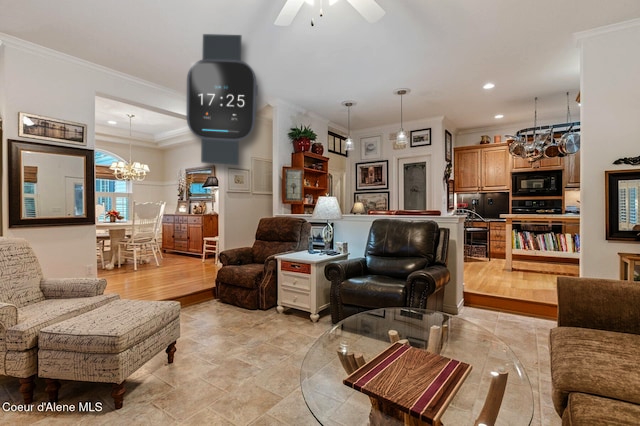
17h25
